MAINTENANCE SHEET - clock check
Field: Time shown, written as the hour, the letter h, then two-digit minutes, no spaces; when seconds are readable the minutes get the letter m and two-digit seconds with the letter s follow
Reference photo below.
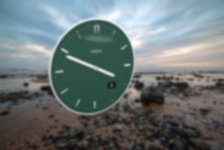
3h49
